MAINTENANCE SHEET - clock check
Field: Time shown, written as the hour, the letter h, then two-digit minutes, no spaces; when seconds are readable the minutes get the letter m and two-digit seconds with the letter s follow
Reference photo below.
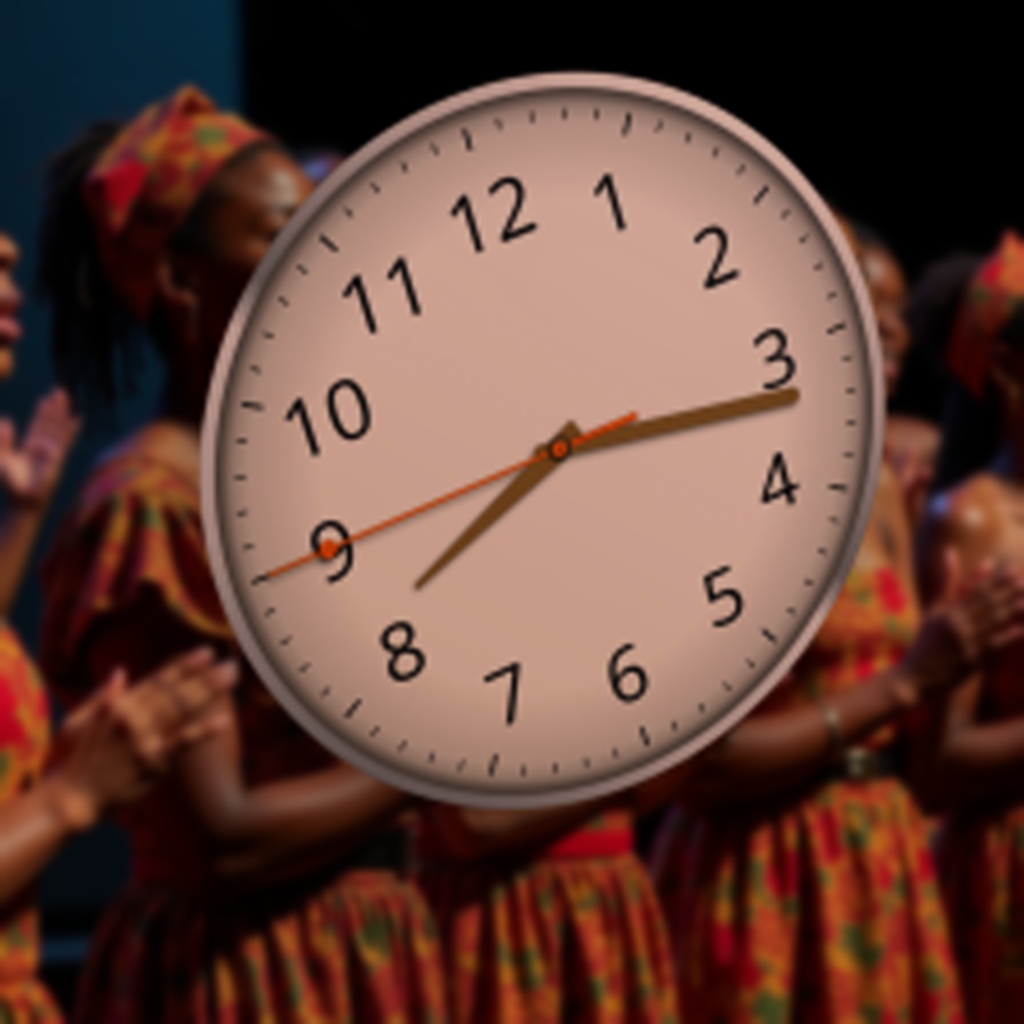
8h16m45s
